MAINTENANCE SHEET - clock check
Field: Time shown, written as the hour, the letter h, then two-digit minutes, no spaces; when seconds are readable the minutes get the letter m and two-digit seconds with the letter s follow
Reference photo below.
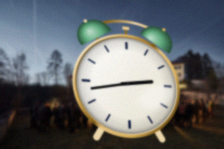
2h43
